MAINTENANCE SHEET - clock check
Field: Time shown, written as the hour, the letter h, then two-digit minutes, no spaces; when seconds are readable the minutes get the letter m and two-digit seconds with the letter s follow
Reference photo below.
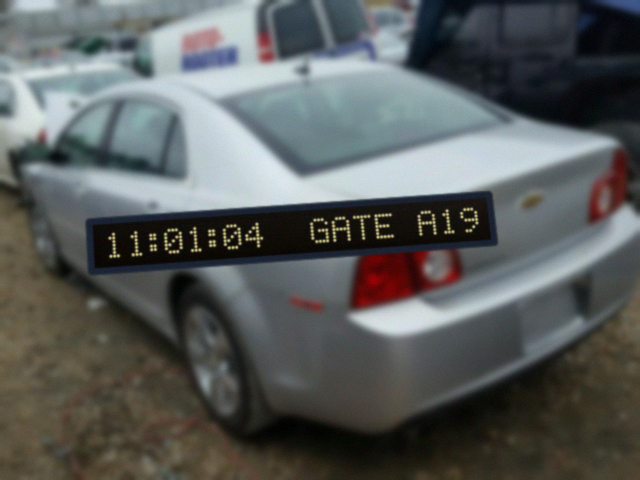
11h01m04s
